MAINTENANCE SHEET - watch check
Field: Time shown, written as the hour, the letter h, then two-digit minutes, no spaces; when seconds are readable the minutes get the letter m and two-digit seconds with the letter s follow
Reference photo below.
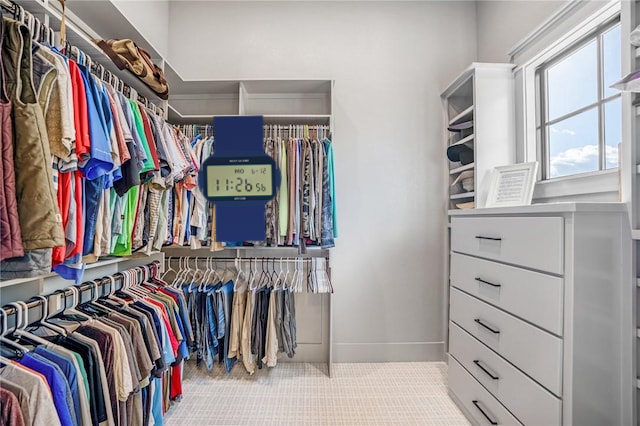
11h26m56s
